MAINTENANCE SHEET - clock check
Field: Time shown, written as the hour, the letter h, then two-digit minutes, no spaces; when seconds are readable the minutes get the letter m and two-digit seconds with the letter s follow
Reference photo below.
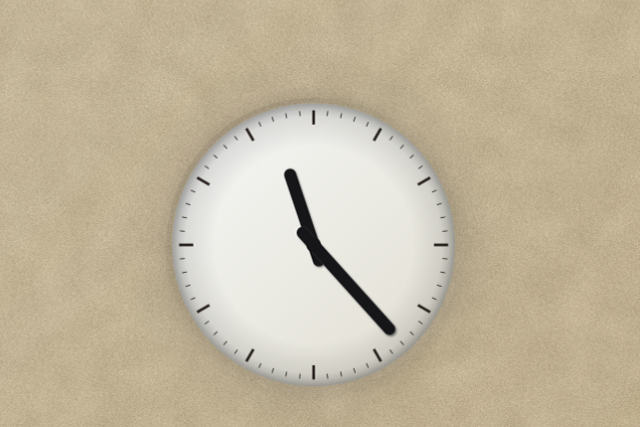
11h23
